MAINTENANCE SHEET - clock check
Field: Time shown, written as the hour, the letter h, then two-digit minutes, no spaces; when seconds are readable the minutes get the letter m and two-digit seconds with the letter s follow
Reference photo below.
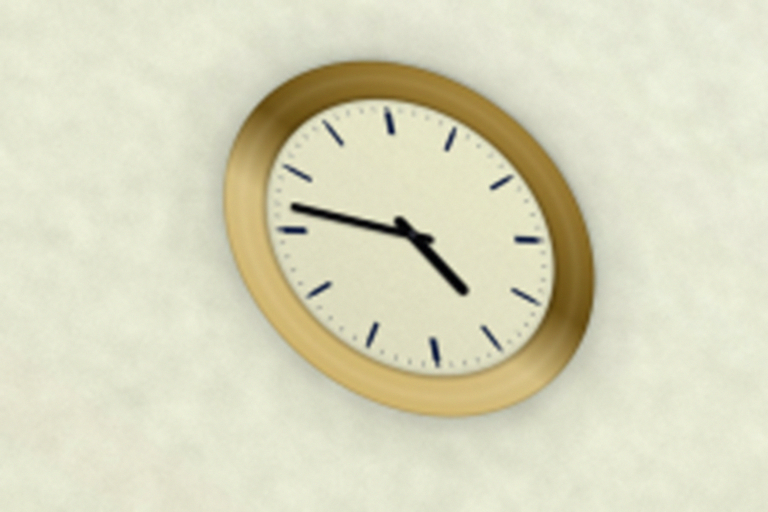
4h47
